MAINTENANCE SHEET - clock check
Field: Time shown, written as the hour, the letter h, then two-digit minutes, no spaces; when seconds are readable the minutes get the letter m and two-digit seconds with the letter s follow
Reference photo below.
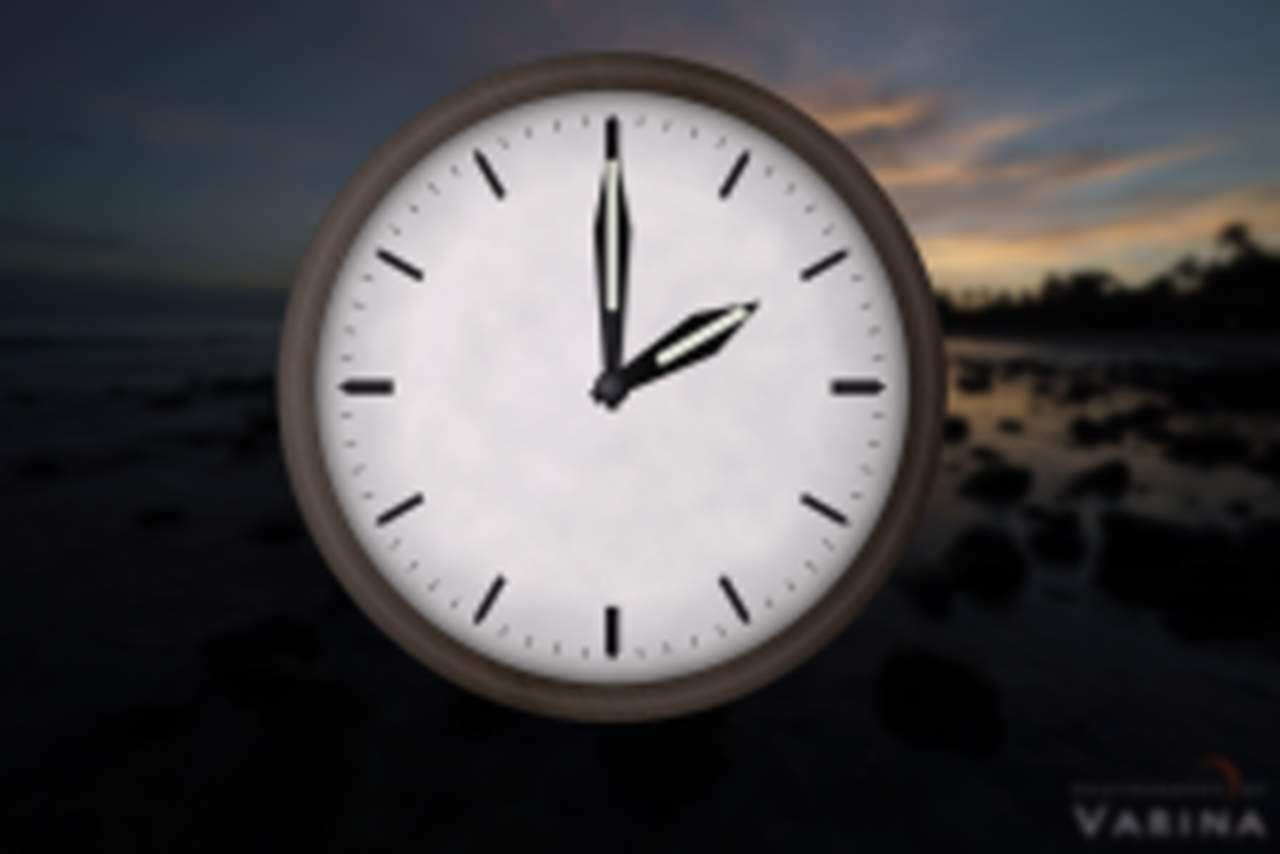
2h00
